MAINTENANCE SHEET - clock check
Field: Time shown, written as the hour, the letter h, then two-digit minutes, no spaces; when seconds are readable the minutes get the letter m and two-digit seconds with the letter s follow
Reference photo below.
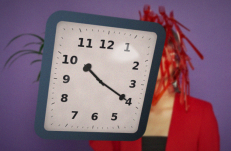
10h20
